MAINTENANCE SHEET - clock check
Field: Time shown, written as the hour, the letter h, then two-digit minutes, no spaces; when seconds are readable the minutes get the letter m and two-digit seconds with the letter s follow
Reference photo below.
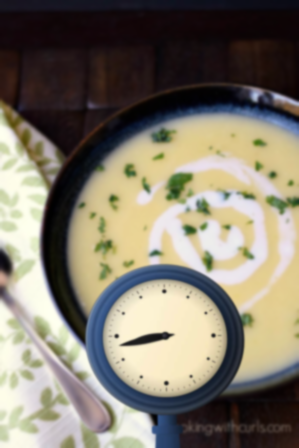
8h43
